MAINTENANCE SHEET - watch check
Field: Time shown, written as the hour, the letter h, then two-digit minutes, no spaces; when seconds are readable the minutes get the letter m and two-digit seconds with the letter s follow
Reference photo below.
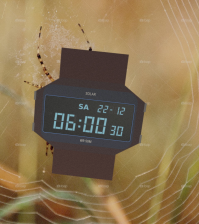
6h00m30s
